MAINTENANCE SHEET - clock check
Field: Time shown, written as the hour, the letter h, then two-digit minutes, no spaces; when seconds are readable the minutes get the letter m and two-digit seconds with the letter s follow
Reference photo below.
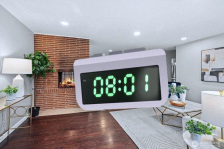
8h01
